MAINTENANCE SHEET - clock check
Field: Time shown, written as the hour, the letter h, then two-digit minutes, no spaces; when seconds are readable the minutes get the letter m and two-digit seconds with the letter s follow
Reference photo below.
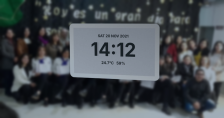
14h12
